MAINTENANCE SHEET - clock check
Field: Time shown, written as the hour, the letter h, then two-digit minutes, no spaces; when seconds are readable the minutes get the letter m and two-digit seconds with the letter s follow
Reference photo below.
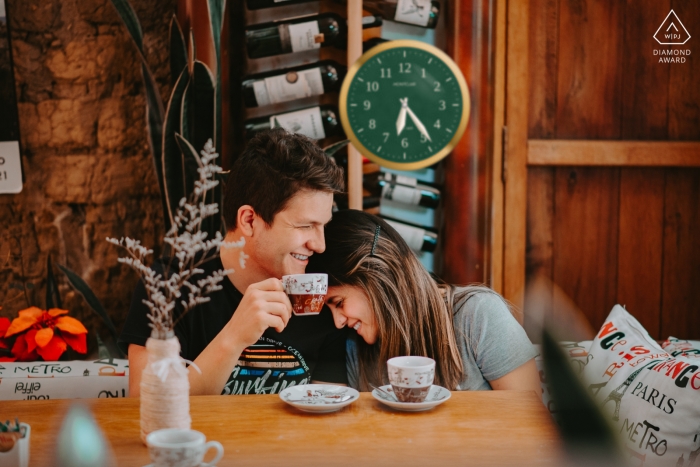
6h24
